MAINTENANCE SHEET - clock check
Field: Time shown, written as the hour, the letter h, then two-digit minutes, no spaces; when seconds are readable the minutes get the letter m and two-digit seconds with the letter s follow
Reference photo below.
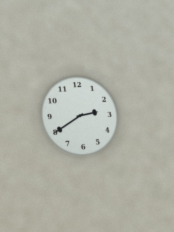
2h40
